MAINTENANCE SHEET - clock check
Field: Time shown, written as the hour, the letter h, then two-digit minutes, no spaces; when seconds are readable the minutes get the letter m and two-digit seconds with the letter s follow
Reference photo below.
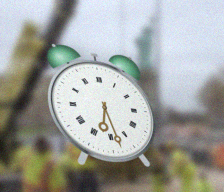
6h28
